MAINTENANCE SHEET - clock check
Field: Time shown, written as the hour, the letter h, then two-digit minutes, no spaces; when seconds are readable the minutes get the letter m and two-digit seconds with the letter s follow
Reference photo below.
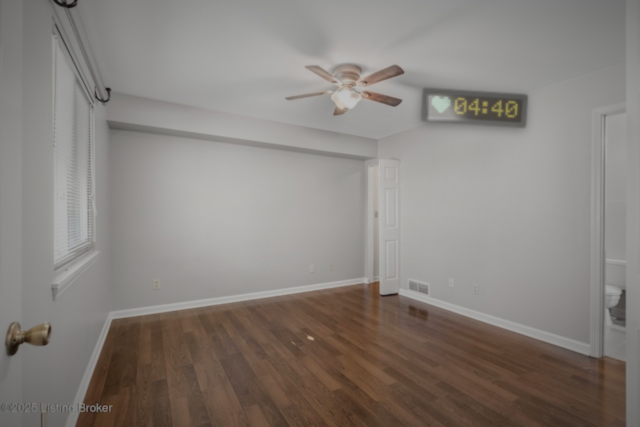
4h40
